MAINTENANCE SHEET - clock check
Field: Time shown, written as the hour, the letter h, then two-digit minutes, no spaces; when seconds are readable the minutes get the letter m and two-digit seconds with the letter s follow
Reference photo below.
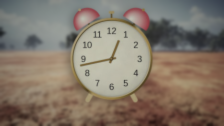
12h43
